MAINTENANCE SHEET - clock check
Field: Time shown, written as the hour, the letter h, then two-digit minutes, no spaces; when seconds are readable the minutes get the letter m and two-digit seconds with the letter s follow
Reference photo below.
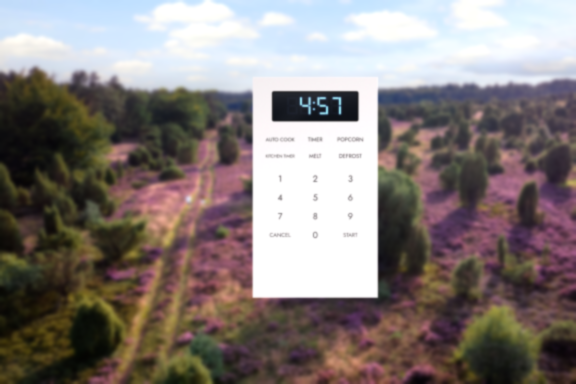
4h57
